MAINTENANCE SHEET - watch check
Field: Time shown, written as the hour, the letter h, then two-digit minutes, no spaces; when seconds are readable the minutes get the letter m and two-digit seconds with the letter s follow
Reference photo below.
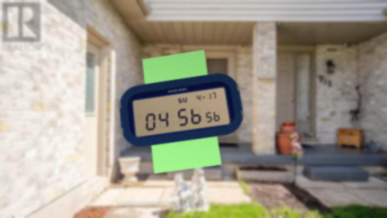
4h56m56s
